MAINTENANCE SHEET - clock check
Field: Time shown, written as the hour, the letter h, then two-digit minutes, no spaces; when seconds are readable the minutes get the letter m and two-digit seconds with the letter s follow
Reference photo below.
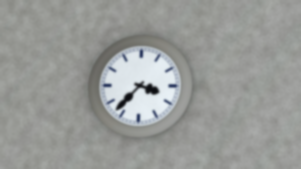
3h37
